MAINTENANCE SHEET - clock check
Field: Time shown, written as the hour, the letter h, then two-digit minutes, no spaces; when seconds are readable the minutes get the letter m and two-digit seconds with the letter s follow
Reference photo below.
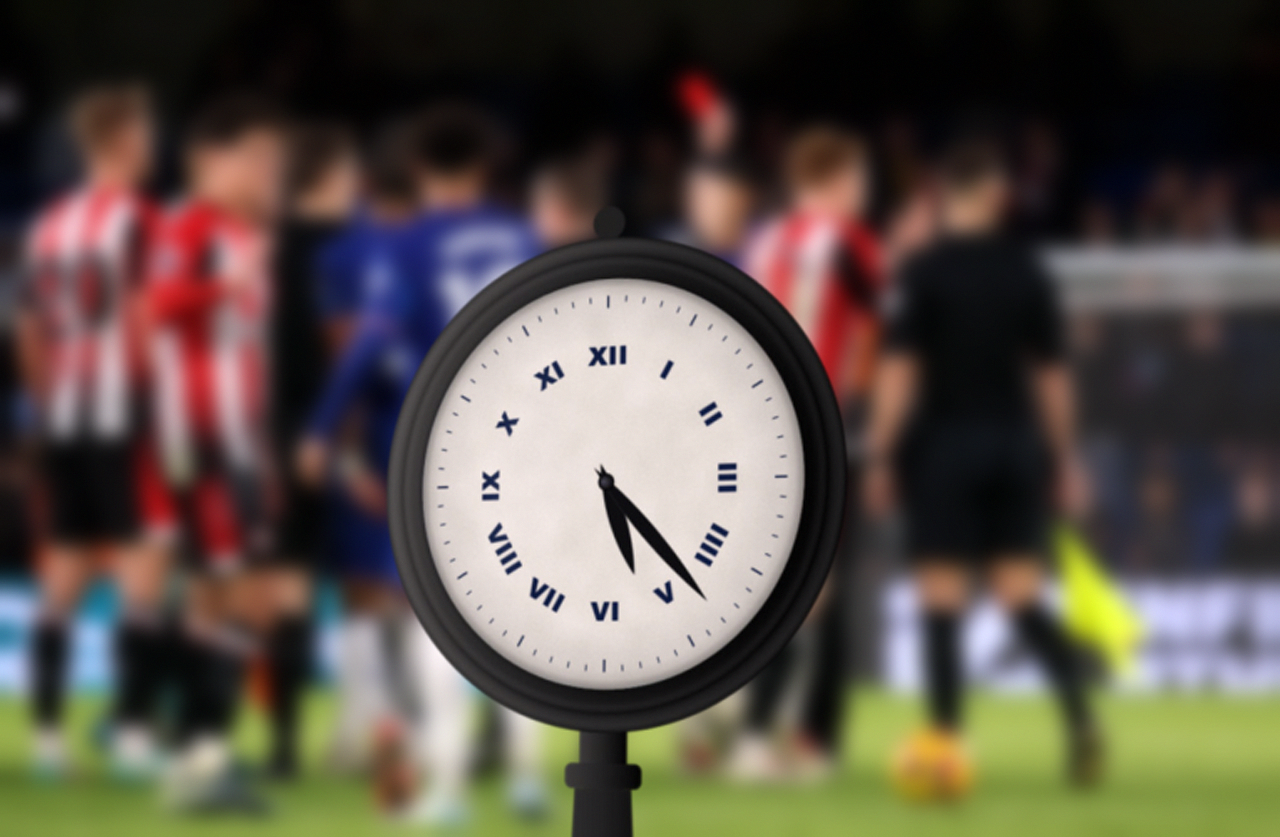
5h23
